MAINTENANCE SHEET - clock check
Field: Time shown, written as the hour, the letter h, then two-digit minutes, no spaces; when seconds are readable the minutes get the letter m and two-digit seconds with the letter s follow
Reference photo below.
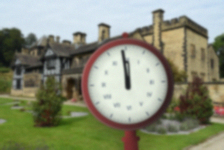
11h59
